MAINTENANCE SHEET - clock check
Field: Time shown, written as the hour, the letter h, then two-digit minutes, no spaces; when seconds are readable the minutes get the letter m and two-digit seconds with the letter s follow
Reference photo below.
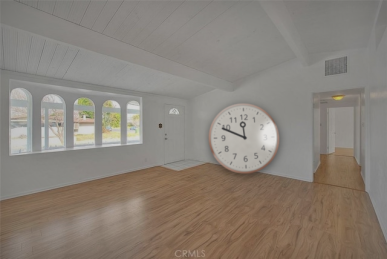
11h49
